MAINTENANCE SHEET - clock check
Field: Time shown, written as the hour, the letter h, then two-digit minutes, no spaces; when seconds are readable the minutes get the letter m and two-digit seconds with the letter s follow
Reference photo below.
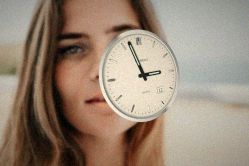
2h57
